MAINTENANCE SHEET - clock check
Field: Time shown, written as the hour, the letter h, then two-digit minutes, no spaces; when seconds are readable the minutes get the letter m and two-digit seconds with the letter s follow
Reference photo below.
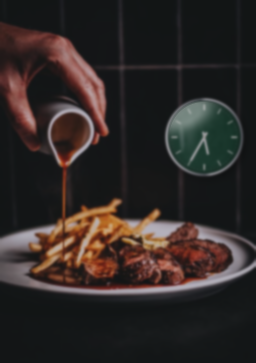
5h35
